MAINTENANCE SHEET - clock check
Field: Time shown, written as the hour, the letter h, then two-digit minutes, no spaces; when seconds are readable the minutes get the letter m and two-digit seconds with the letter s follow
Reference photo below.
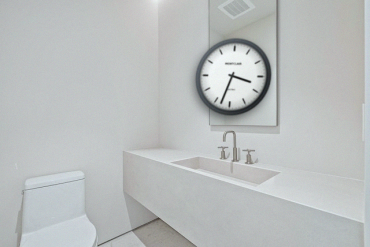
3h33
